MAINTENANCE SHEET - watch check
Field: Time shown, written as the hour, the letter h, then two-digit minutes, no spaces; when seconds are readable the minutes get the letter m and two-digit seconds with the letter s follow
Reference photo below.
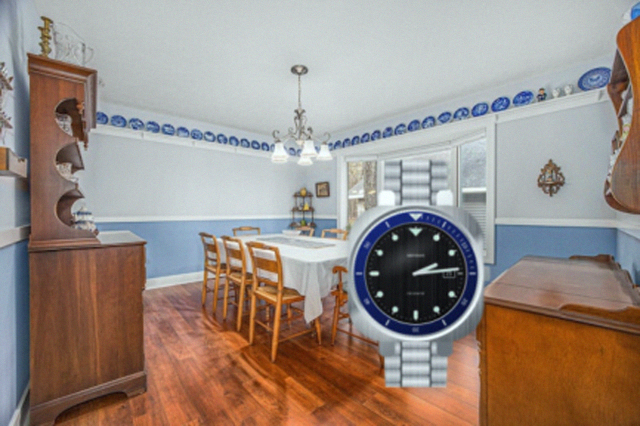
2h14
